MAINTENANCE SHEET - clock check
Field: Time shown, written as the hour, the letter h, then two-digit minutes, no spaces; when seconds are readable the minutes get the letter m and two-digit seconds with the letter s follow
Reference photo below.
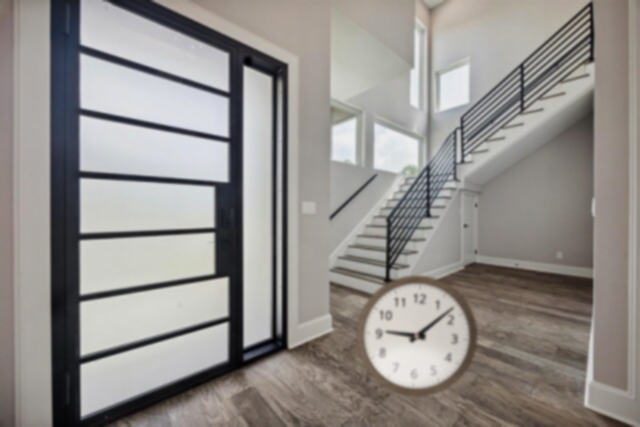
9h08
